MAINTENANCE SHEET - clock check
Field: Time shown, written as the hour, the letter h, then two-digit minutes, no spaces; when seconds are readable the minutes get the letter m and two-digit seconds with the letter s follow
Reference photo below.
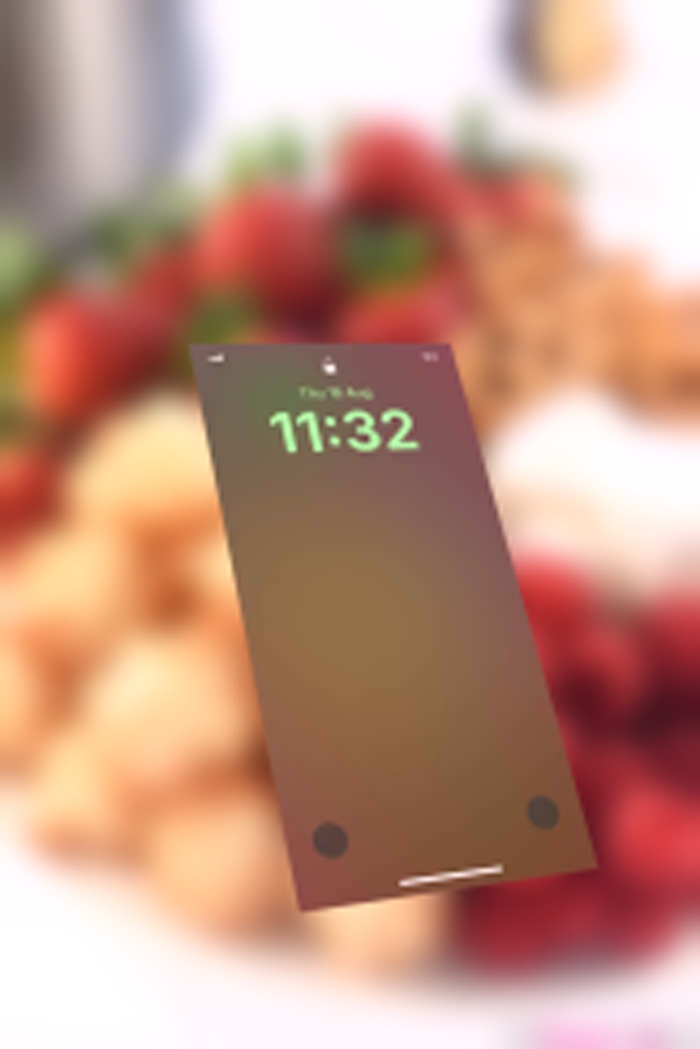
11h32
